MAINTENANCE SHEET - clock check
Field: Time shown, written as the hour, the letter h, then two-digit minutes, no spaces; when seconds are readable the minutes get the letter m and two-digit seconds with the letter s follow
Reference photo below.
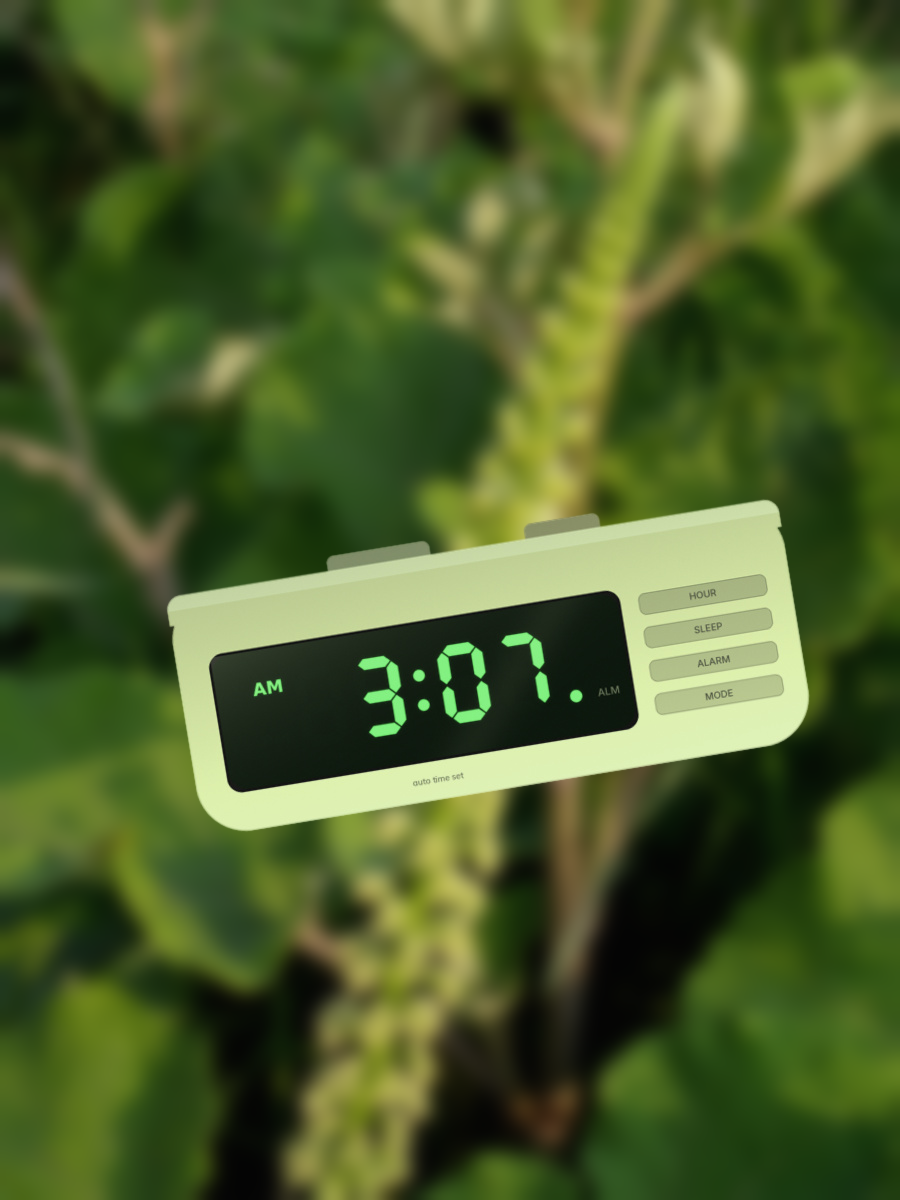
3h07
